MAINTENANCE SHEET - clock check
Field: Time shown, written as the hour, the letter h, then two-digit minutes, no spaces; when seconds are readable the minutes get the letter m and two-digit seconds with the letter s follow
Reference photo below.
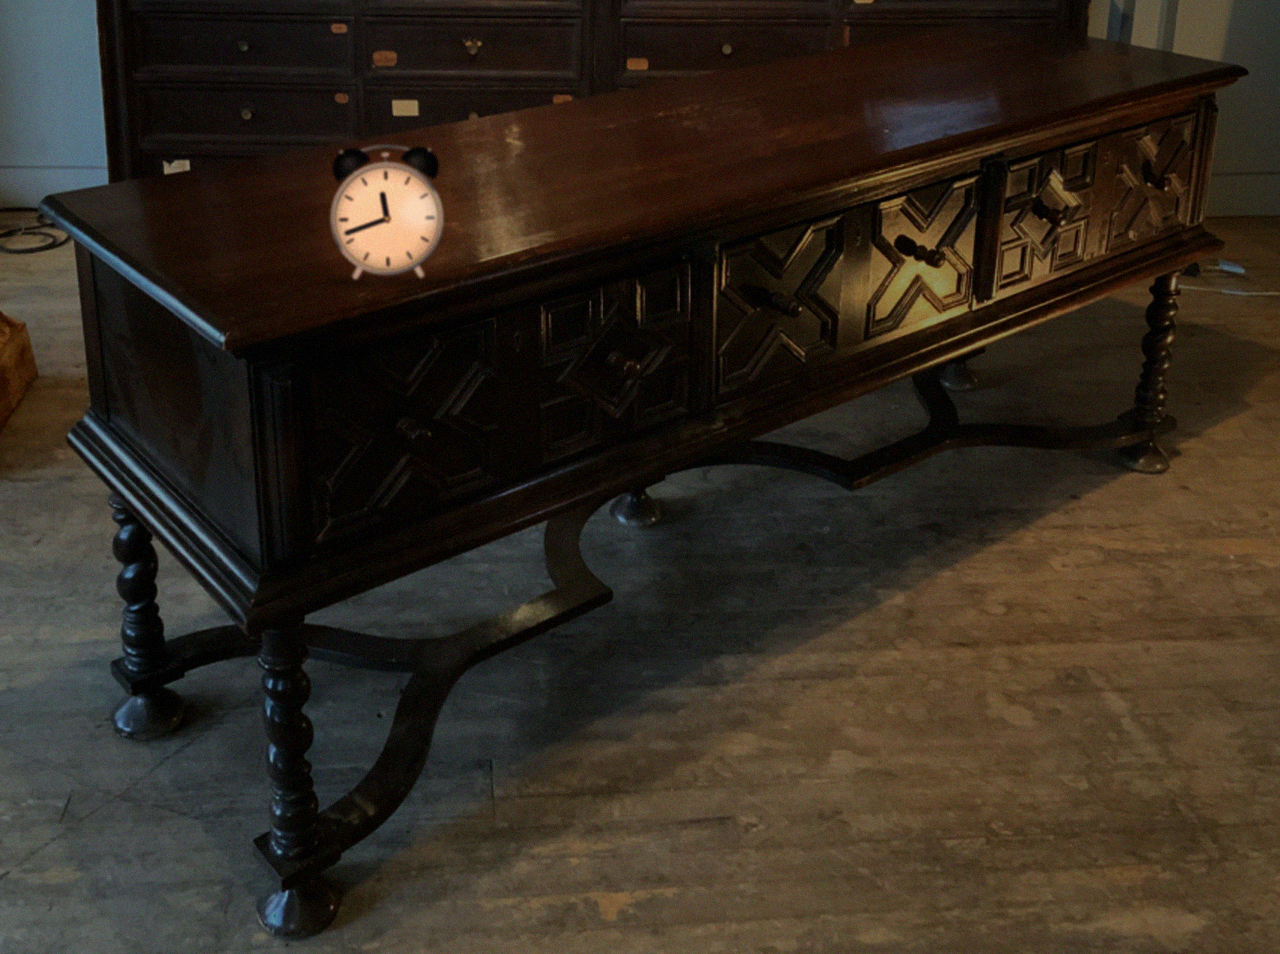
11h42
